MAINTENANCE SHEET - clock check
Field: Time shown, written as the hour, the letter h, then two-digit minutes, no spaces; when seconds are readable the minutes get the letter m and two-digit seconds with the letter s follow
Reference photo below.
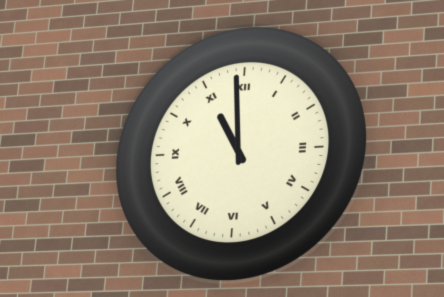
10h59
